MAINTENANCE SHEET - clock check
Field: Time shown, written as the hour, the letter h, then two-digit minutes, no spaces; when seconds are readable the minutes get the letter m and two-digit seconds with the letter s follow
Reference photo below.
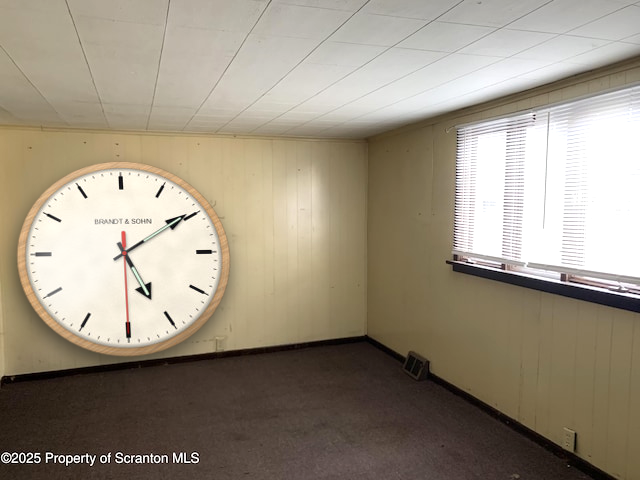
5h09m30s
